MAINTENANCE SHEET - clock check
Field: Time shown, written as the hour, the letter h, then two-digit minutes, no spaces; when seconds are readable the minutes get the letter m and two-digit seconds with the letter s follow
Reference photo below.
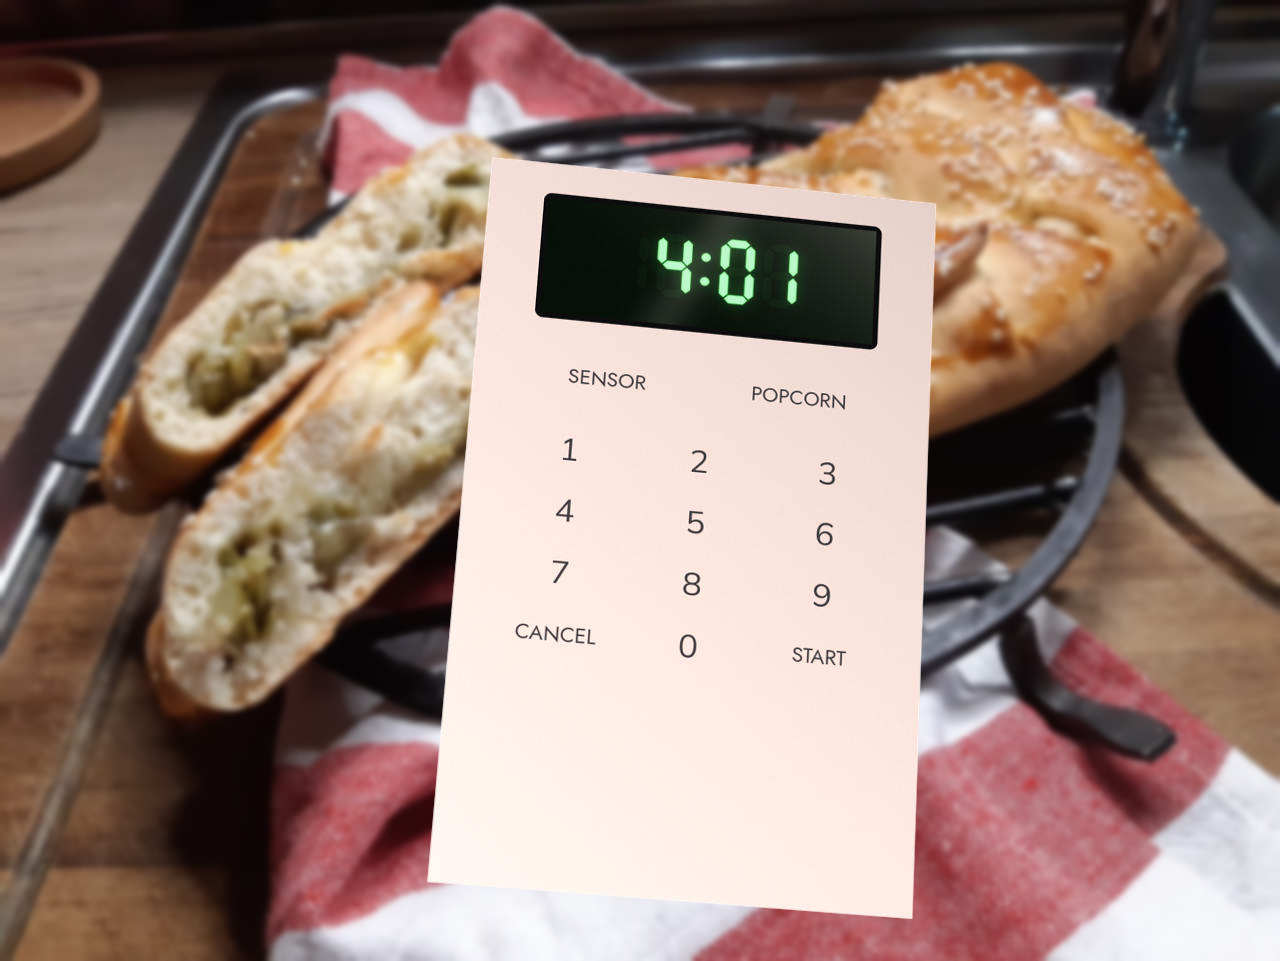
4h01
